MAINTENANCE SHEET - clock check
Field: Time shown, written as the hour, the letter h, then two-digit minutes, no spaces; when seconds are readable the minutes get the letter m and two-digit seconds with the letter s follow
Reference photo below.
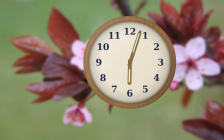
6h03
